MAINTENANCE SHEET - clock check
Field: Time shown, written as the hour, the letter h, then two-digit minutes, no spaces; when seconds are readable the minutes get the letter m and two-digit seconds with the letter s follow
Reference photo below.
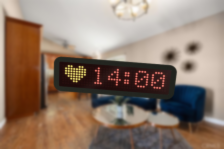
14h00
